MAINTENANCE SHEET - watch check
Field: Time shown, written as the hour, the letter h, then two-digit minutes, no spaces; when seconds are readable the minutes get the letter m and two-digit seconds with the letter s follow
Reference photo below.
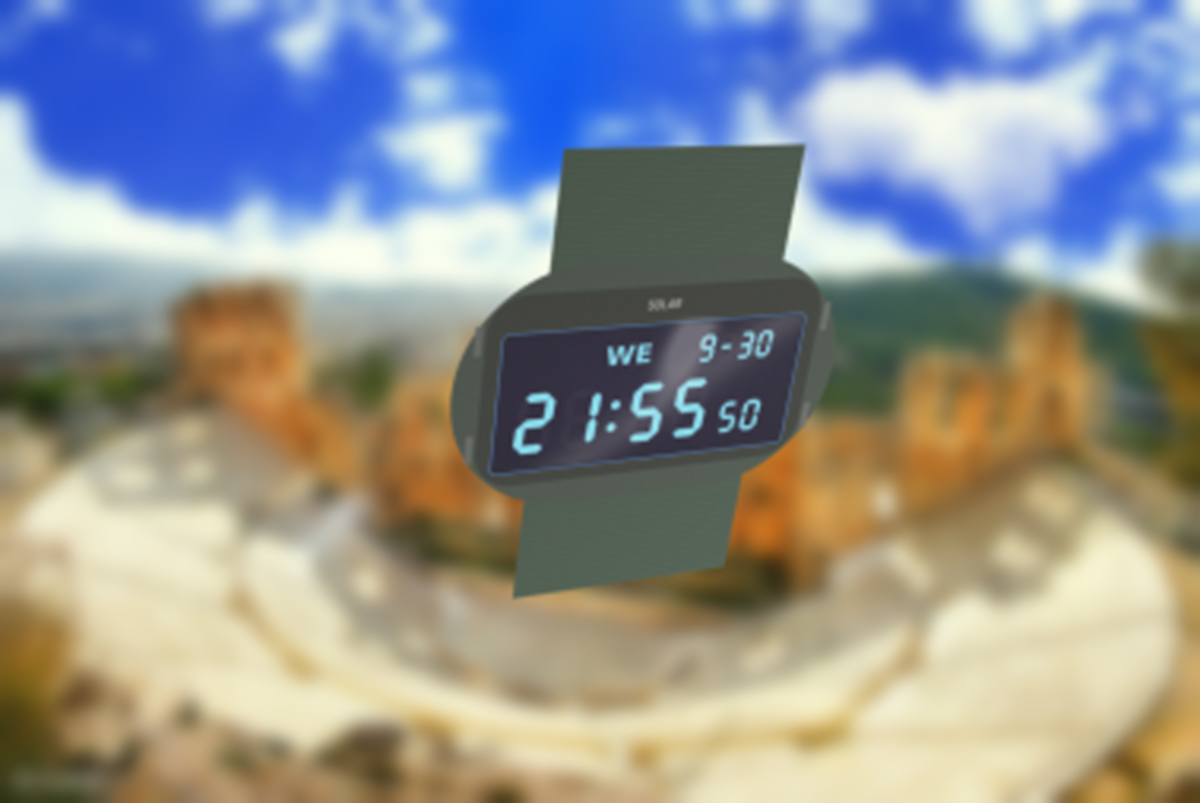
21h55m50s
